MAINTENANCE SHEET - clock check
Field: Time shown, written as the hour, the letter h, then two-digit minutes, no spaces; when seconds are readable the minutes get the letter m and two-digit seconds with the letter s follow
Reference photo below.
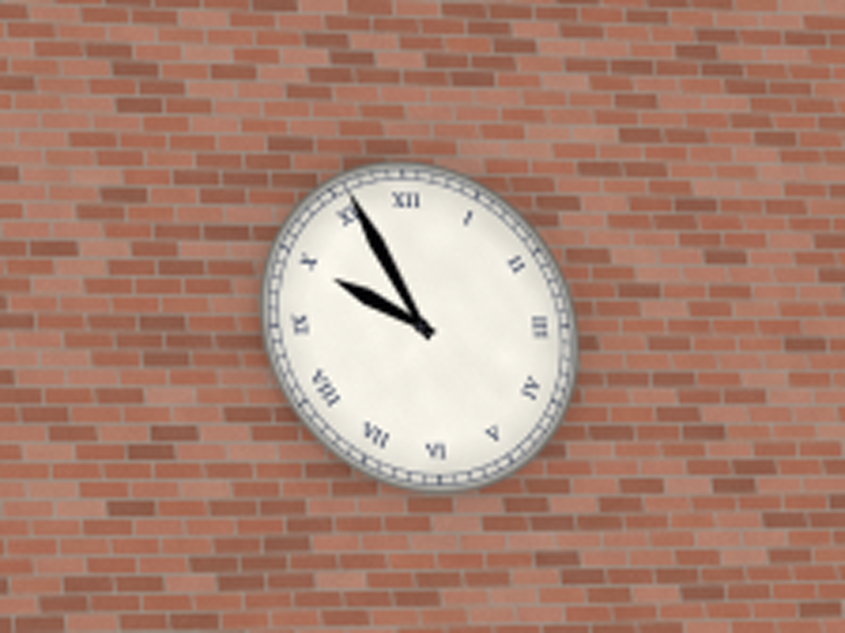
9h56
